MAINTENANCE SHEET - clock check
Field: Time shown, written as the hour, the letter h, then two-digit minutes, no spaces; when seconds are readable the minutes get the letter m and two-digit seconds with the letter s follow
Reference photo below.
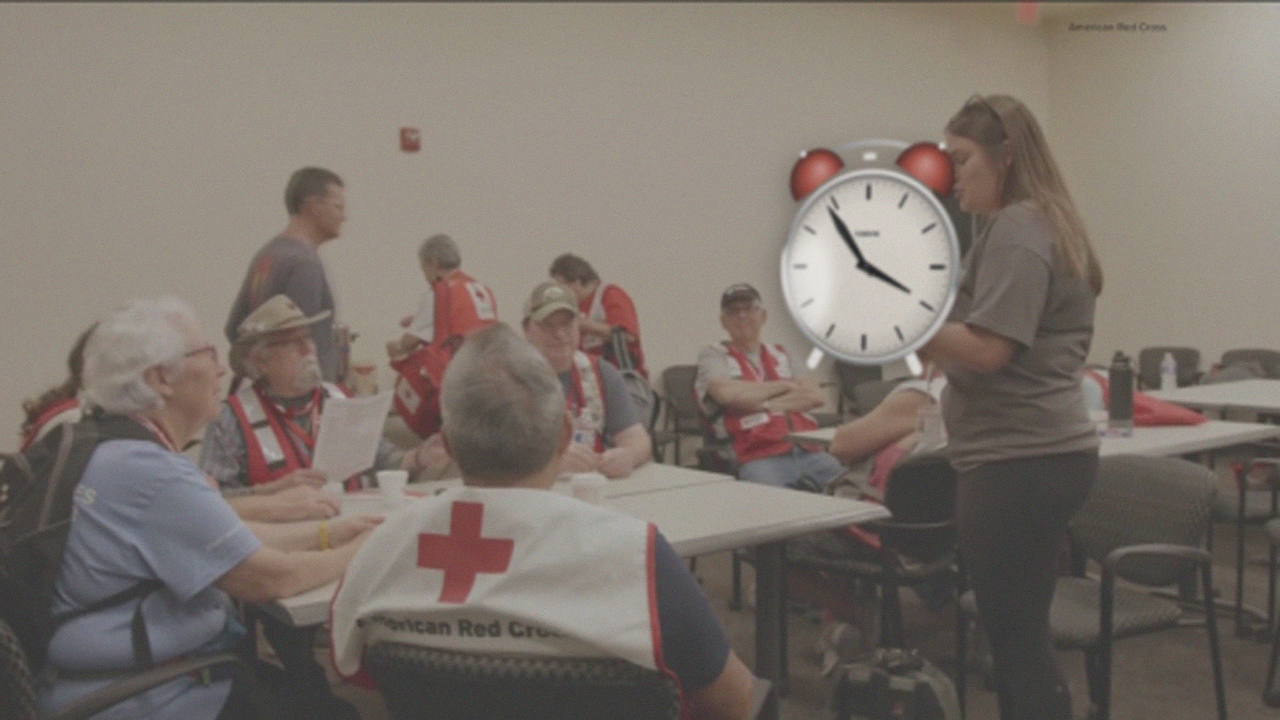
3h54
